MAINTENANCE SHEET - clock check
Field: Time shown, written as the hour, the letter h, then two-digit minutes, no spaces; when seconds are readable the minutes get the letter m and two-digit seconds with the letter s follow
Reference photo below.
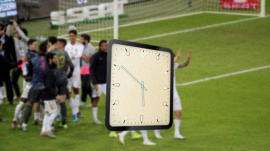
5h51
